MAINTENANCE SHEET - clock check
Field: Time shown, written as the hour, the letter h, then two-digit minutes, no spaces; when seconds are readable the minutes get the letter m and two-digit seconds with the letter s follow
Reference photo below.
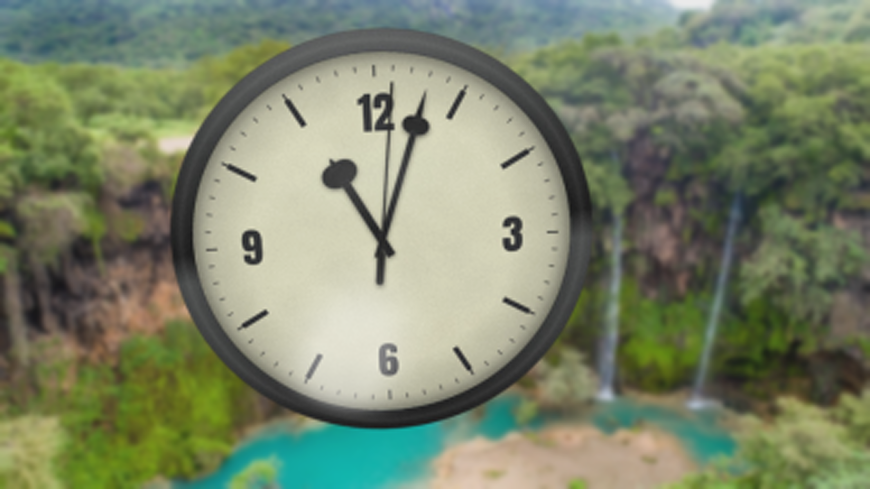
11h03m01s
